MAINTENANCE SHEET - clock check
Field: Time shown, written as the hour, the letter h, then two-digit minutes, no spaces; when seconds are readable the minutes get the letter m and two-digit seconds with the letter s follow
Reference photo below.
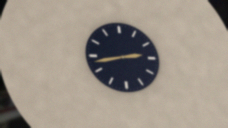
2h43
